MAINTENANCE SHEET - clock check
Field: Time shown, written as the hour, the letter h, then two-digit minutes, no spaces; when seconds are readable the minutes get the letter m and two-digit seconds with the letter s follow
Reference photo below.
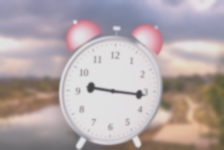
9h16
